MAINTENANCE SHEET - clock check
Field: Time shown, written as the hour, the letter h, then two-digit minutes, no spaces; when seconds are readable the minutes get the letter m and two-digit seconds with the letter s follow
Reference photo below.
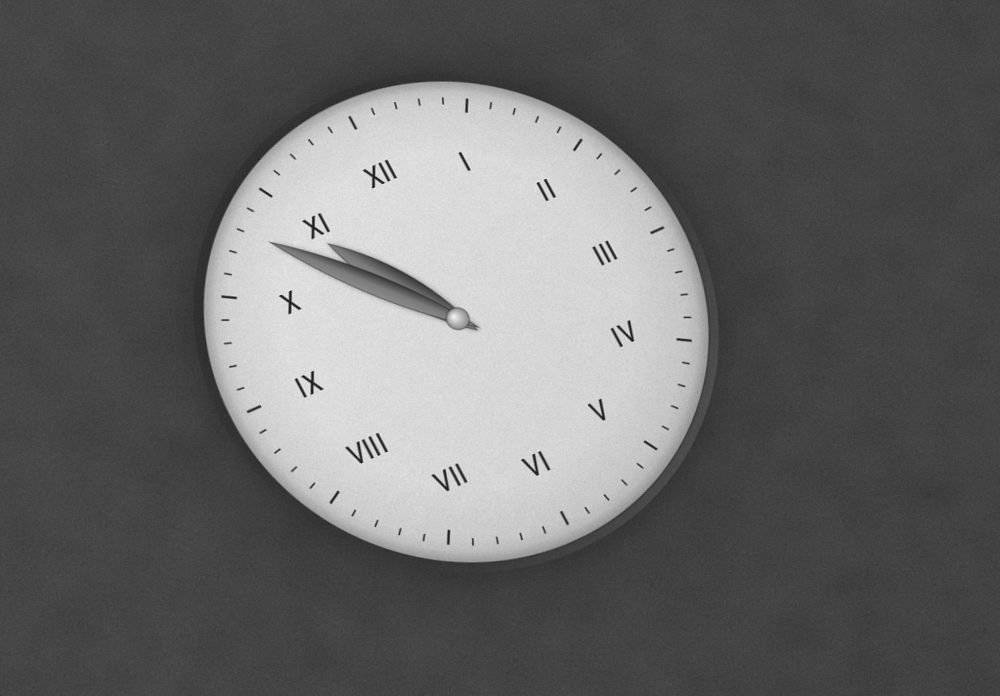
10h53
